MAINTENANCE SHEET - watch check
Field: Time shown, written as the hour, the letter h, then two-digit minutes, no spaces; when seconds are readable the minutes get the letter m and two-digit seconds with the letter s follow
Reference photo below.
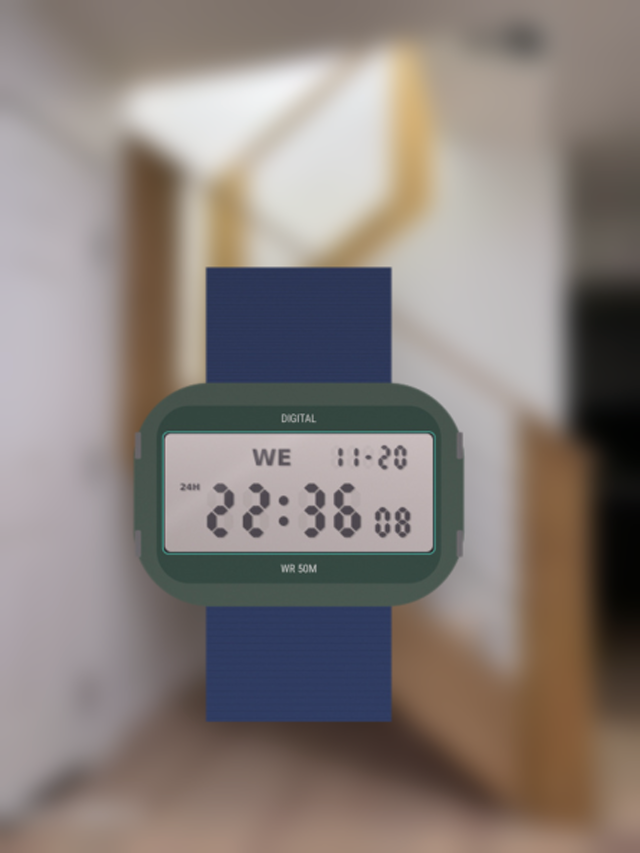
22h36m08s
